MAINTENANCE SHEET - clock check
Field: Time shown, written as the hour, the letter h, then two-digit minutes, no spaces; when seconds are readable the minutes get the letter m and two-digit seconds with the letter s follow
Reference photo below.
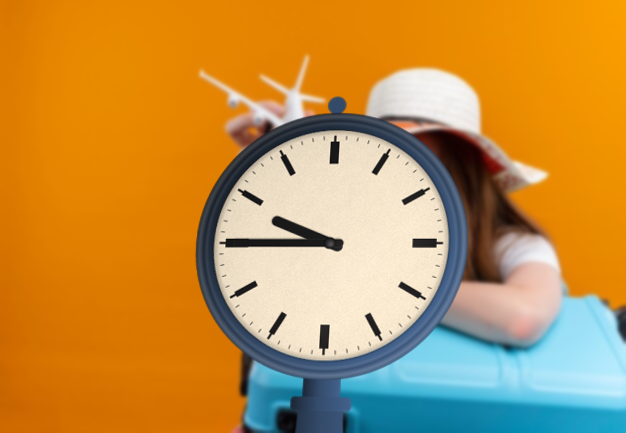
9h45
